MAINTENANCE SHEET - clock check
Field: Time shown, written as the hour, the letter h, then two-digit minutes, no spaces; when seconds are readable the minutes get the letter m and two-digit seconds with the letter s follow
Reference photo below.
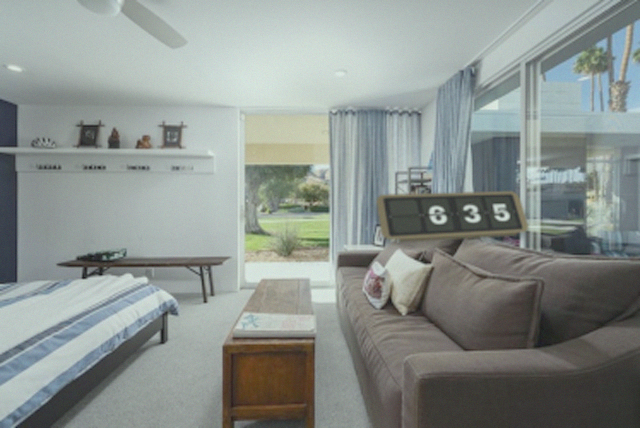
6h35
